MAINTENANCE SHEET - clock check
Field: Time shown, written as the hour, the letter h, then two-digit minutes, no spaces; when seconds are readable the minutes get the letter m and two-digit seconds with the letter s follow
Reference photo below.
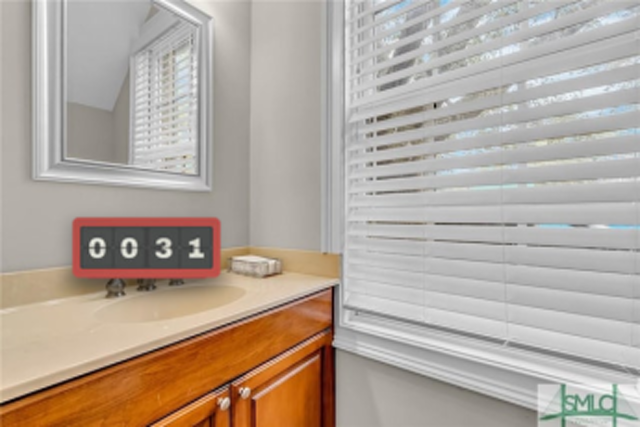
0h31
